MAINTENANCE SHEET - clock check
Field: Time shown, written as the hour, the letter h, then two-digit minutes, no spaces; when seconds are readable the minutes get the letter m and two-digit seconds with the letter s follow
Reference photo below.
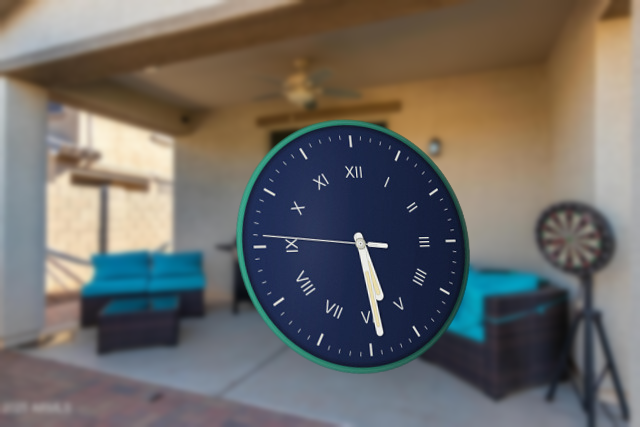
5h28m46s
